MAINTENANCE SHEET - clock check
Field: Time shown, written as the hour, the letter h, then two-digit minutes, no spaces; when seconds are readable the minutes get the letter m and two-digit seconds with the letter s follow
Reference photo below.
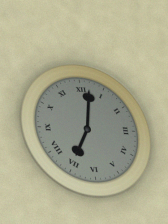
7h02
